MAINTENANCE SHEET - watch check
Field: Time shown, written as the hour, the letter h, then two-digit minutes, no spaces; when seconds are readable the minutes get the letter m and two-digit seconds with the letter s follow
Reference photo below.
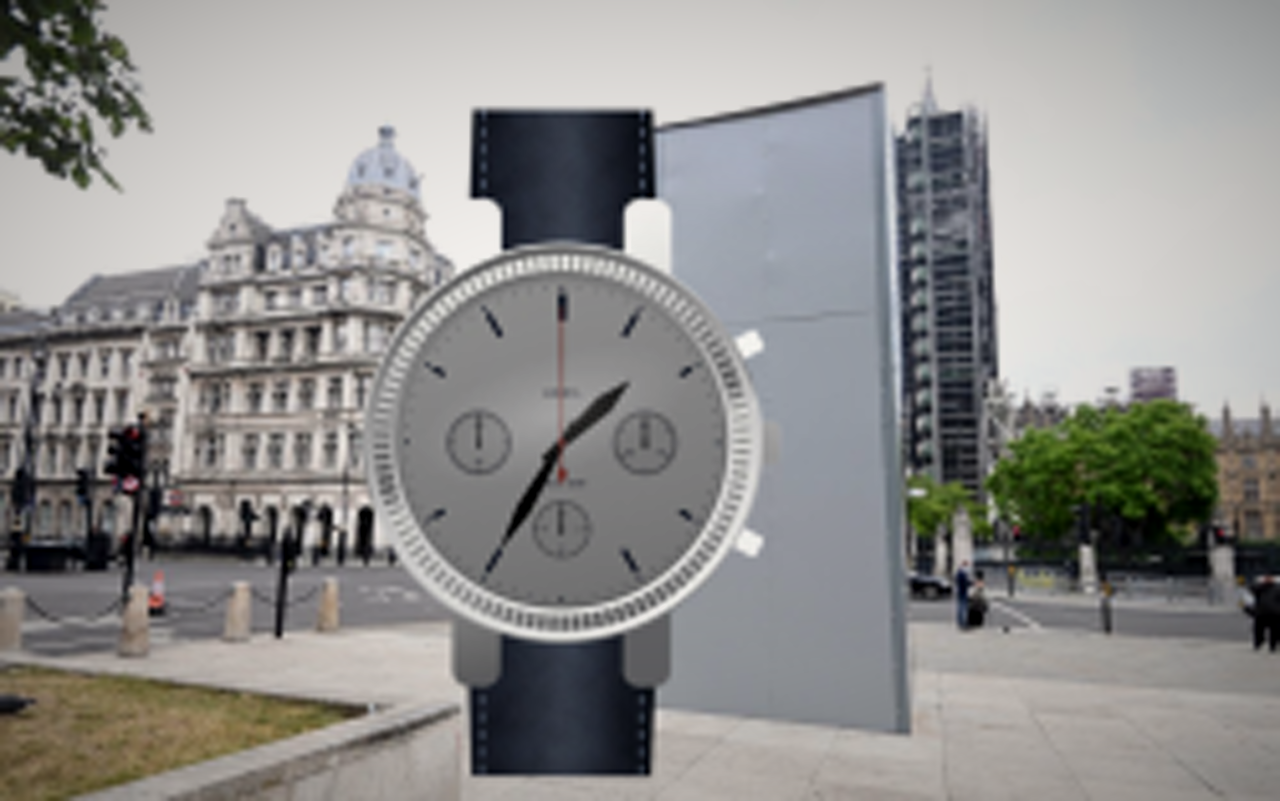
1h35
